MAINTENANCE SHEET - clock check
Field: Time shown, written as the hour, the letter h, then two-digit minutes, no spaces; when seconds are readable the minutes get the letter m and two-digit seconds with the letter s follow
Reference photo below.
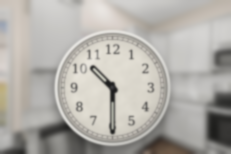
10h30
